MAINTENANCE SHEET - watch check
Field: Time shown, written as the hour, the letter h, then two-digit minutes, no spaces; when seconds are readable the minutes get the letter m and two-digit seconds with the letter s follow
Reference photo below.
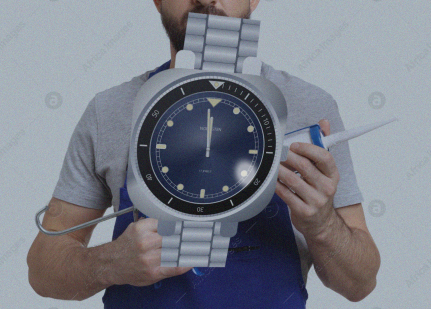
11h59
